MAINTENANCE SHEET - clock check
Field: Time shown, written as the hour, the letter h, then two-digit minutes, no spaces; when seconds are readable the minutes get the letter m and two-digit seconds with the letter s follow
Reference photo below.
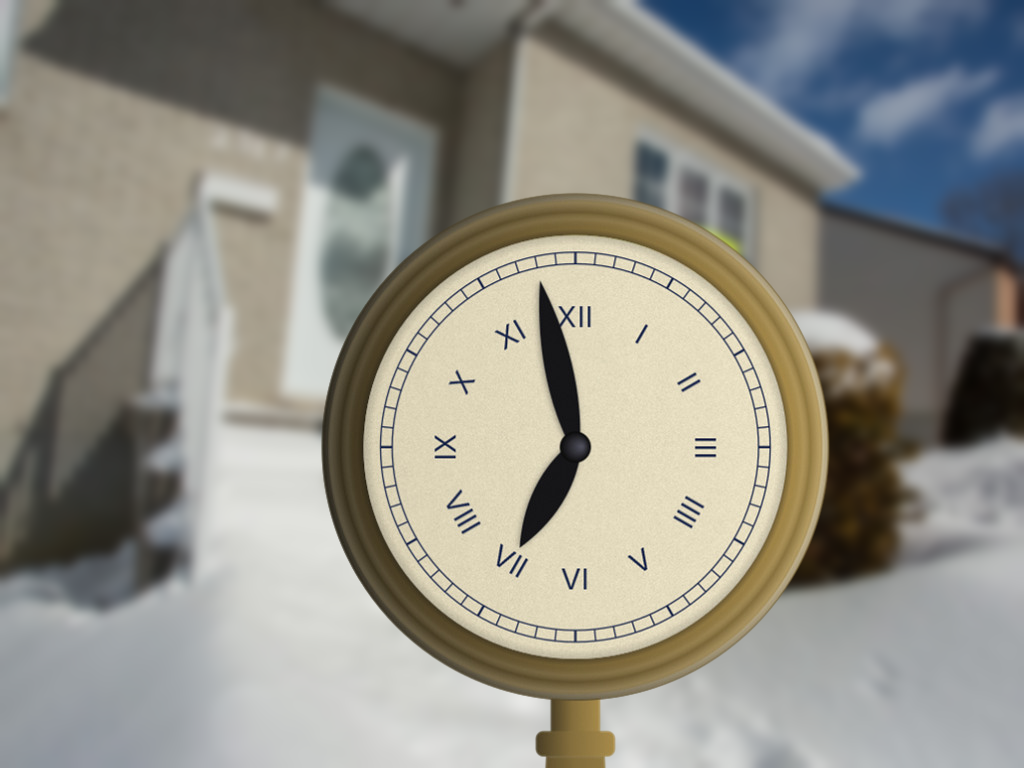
6h58
